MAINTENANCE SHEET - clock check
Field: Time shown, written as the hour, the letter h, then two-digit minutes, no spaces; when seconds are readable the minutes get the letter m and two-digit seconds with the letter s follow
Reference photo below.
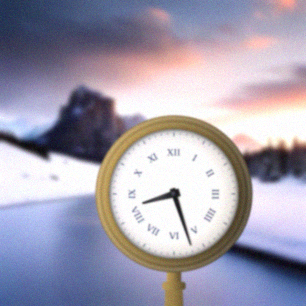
8h27
